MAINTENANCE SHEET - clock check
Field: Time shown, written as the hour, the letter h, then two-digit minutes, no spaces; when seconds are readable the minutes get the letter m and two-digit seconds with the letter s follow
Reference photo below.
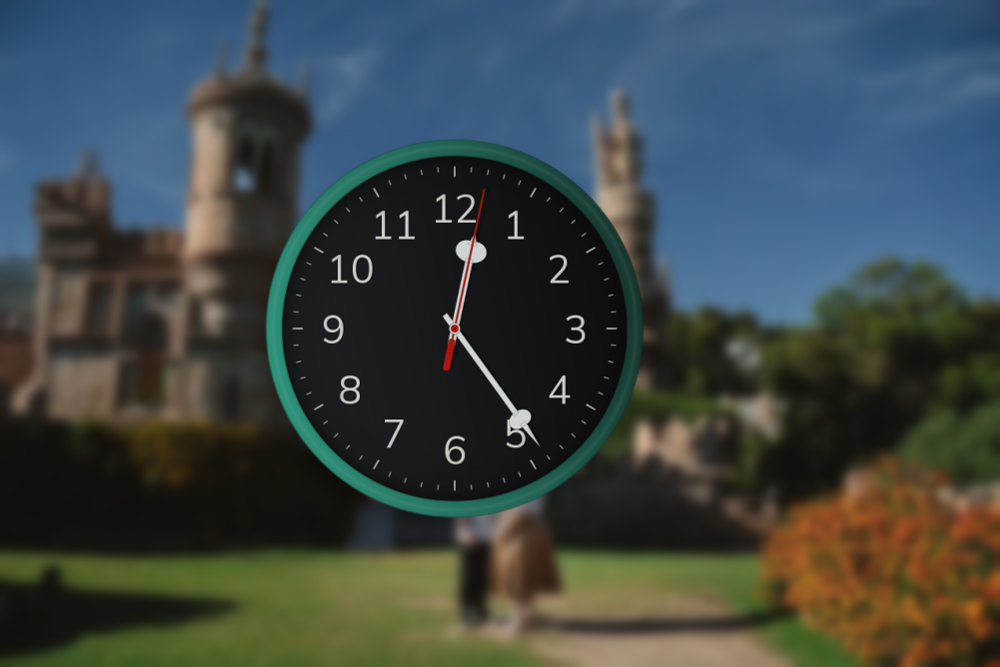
12h24m02s
